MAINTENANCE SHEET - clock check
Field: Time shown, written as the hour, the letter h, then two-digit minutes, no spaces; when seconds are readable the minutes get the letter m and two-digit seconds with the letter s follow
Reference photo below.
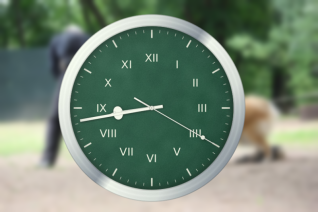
8h43m20s
